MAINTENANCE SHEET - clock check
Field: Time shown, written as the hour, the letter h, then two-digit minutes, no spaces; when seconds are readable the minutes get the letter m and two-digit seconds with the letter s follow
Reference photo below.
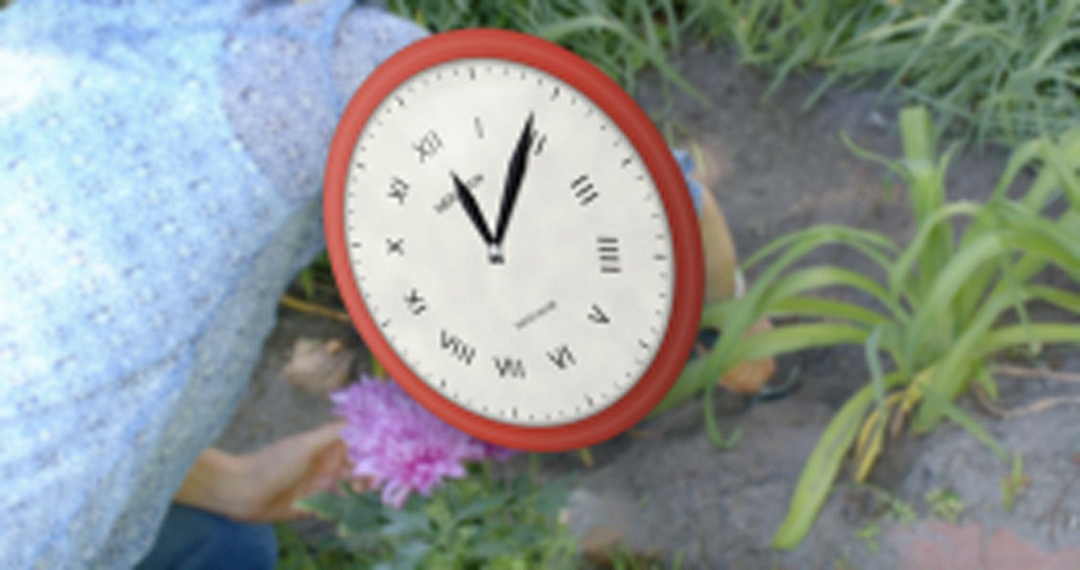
12h09
